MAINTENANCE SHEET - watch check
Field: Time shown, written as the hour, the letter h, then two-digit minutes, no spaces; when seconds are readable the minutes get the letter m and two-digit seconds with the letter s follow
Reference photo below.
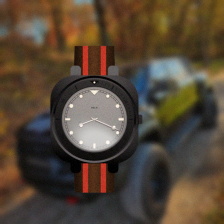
8h19
